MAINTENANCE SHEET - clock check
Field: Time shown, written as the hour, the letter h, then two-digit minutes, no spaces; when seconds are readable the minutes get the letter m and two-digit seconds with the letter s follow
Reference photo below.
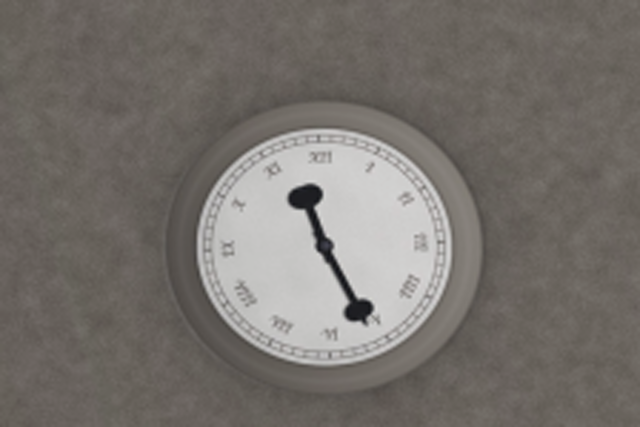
11h26
